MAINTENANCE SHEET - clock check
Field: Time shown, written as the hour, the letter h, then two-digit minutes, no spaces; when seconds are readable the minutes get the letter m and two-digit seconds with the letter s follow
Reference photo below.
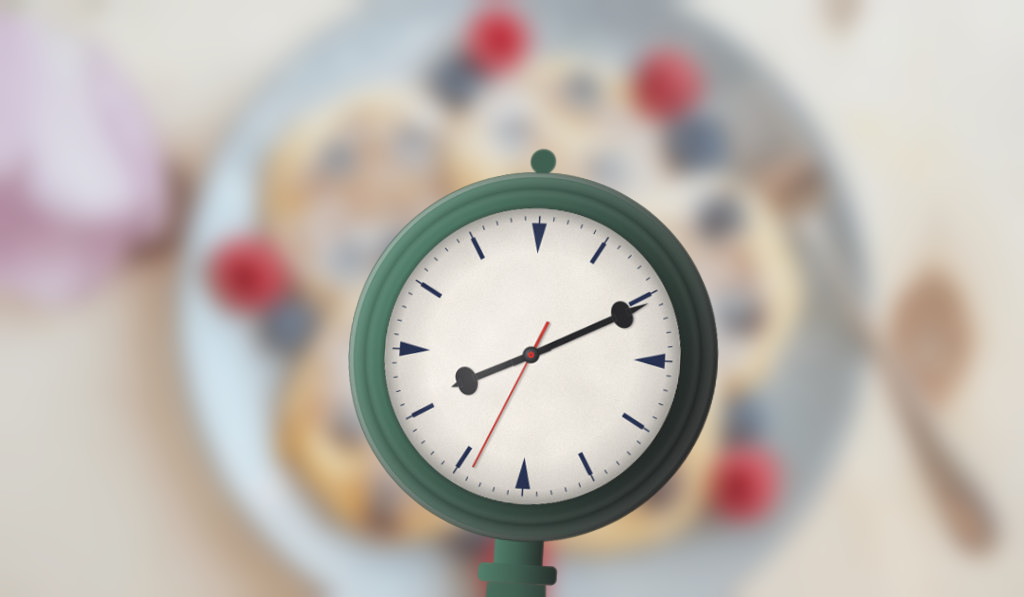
8h10m34s
